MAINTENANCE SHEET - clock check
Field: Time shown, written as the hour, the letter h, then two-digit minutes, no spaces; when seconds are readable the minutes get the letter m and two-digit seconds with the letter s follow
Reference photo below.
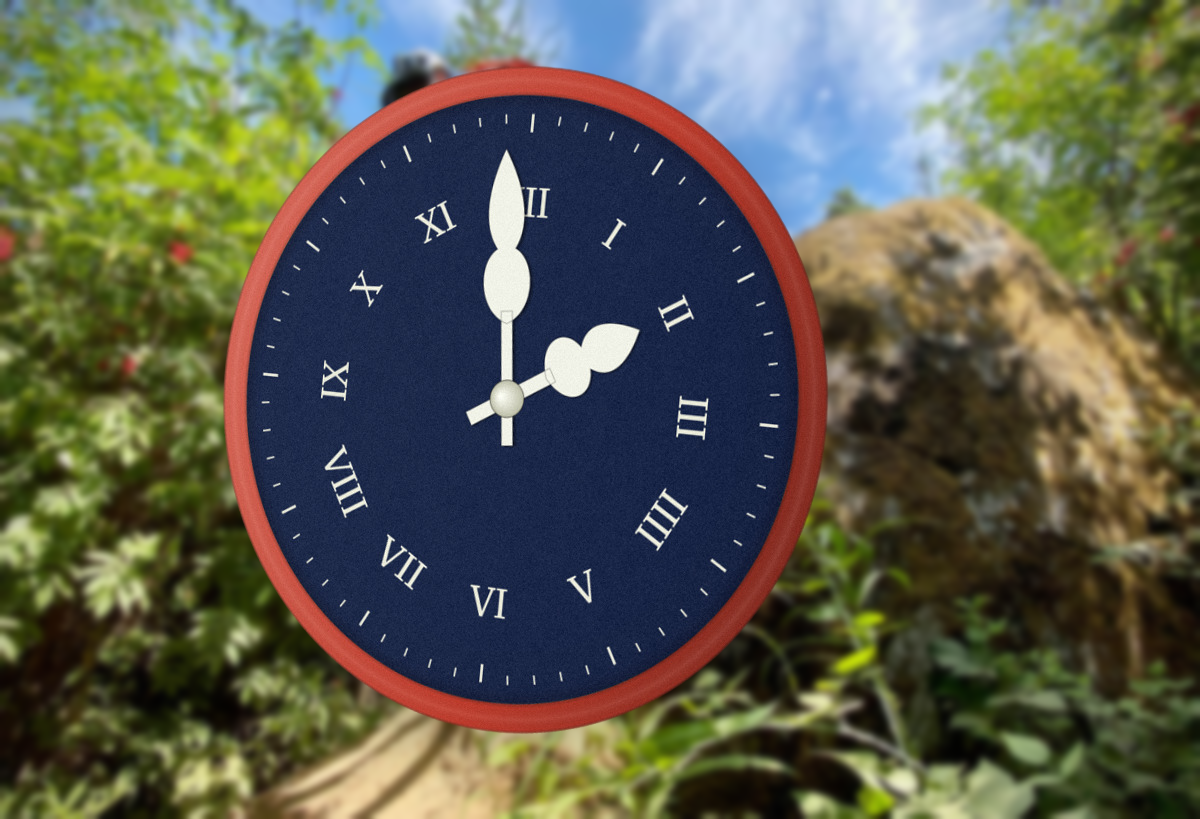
1h59
